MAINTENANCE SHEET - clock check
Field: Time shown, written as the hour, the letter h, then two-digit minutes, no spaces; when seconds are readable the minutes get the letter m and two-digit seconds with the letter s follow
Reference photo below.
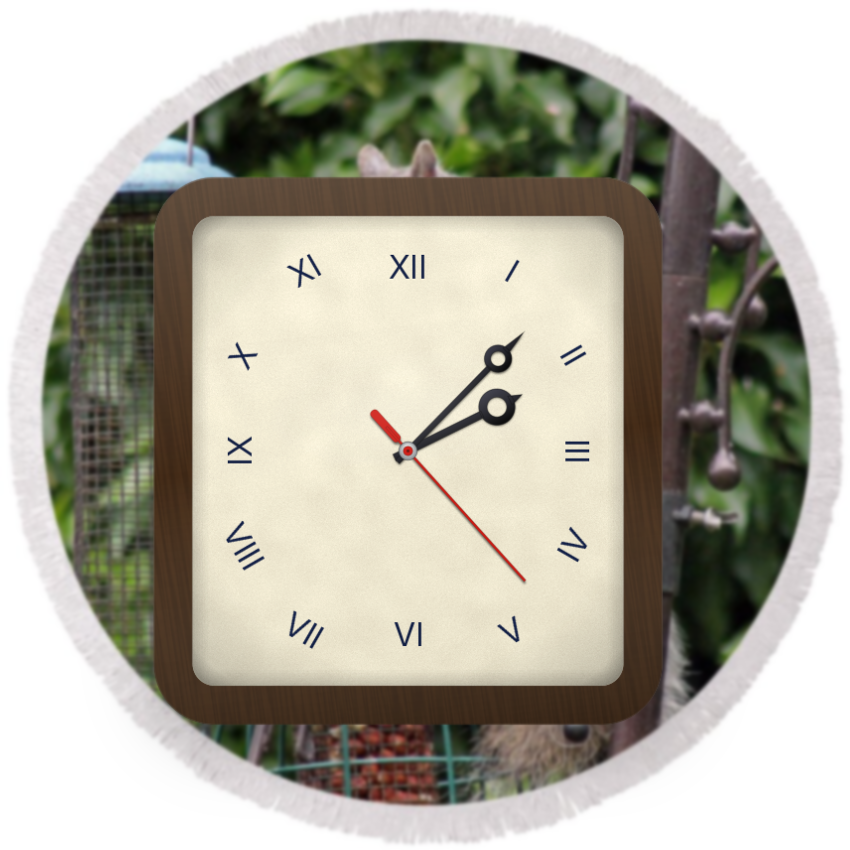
2h07m23s
